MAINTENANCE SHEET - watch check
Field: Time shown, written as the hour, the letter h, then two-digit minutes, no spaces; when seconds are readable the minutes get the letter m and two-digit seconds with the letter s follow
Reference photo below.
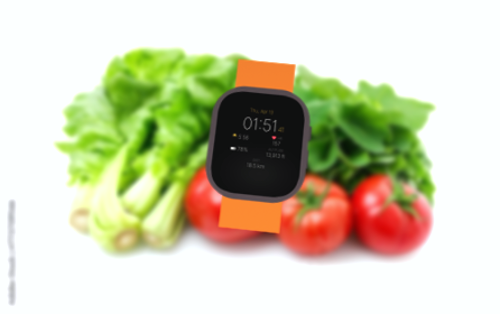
1h51
